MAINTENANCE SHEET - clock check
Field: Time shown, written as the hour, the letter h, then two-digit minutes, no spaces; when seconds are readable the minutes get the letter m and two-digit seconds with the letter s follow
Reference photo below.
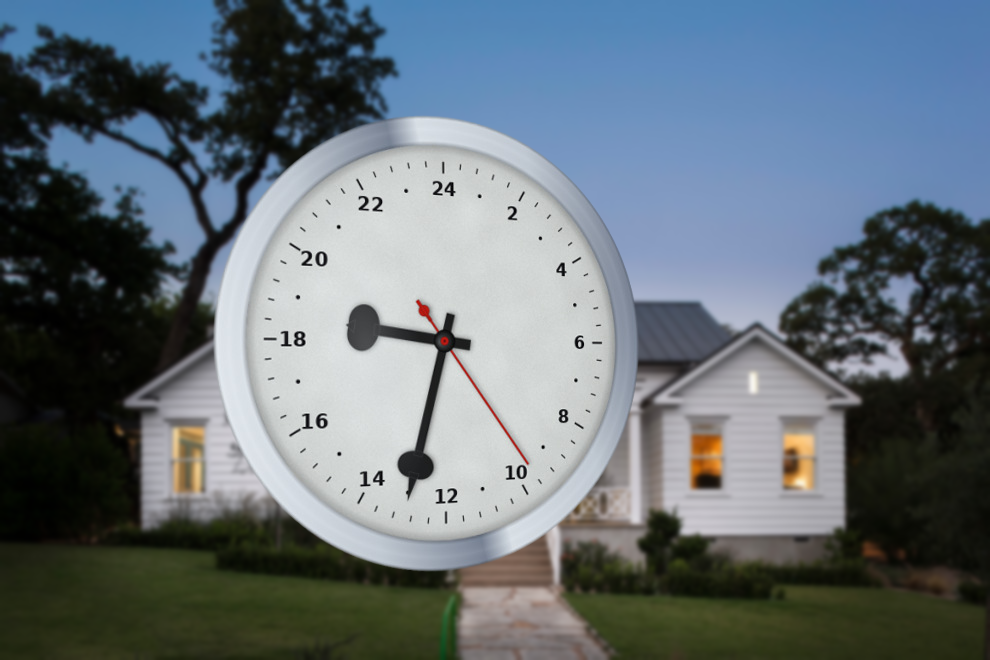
18h32m24s
